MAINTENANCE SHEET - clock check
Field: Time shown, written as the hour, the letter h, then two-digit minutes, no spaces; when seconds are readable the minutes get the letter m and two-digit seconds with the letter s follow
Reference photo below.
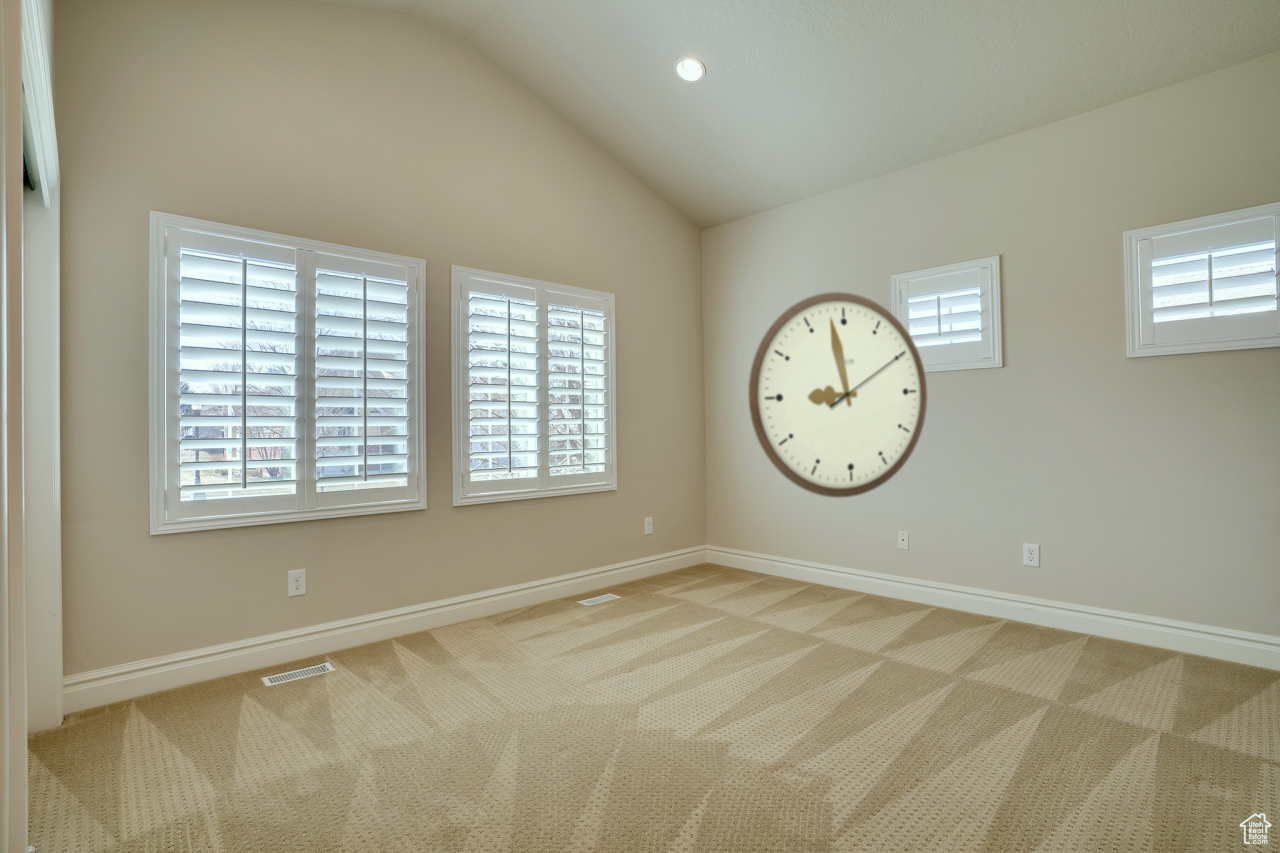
8h58m10s
